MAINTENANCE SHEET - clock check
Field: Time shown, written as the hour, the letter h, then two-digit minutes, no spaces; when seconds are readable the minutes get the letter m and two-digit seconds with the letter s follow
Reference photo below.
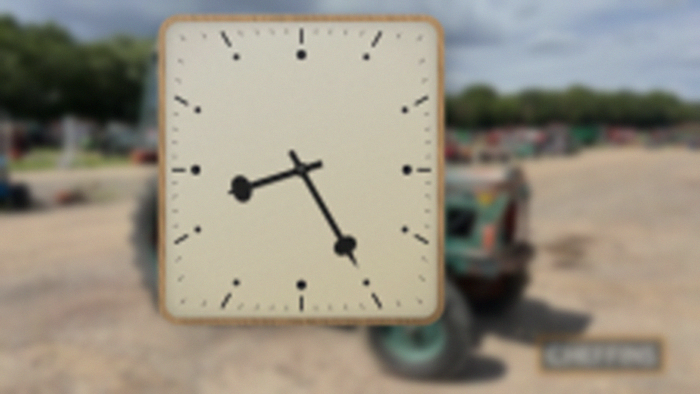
8h25
